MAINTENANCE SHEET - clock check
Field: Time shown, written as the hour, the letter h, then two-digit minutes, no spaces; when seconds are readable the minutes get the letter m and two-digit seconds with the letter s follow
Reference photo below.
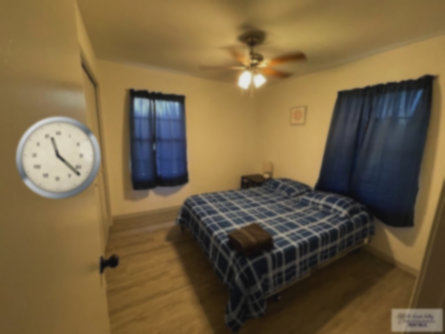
11h22
